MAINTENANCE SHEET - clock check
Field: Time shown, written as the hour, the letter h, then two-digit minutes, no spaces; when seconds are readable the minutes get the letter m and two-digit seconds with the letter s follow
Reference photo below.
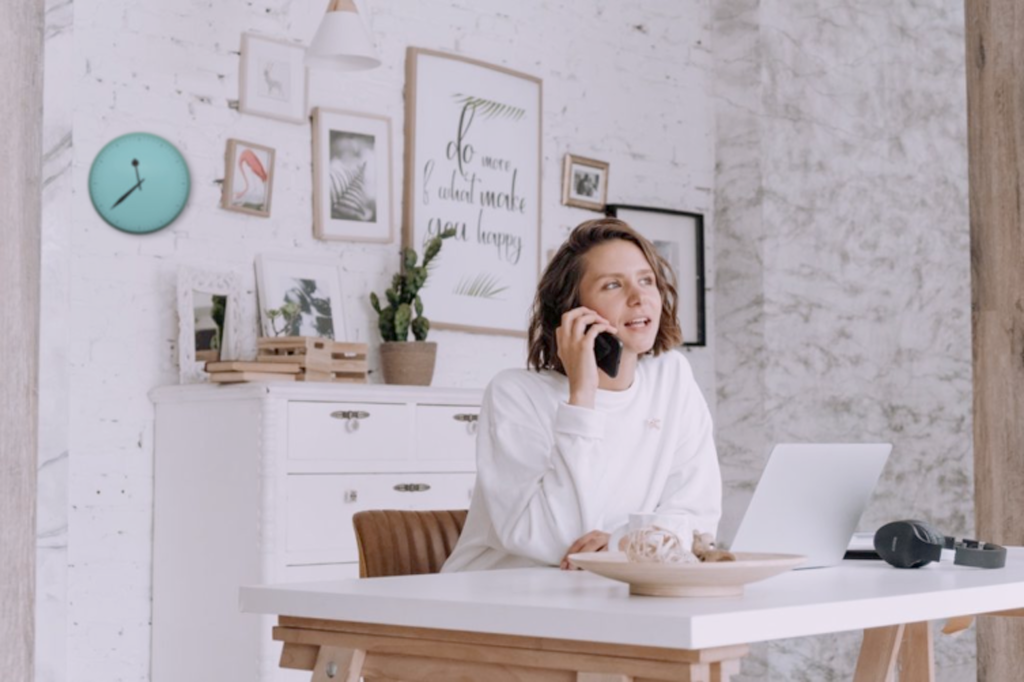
11h38
